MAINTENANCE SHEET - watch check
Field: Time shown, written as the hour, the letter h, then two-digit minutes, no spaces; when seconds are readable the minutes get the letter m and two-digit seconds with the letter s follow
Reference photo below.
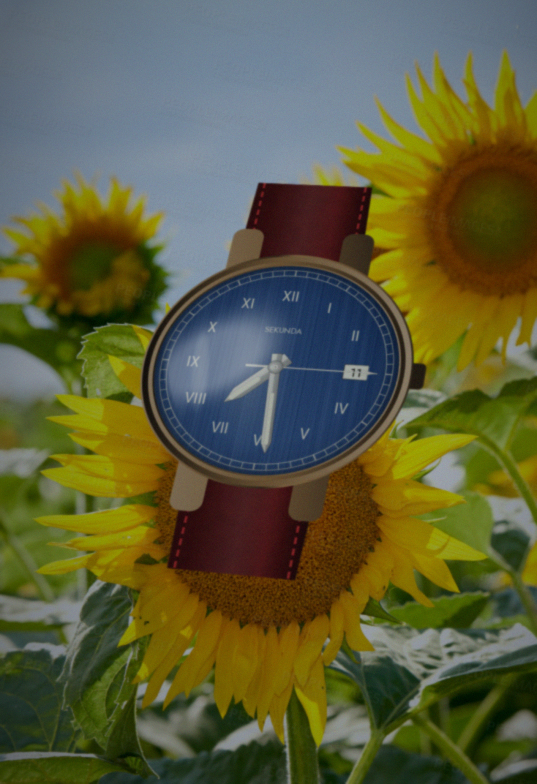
7h29m15s
